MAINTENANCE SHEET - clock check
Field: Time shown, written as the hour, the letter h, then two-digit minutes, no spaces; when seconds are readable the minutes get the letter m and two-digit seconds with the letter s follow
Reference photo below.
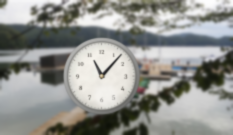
11h07
